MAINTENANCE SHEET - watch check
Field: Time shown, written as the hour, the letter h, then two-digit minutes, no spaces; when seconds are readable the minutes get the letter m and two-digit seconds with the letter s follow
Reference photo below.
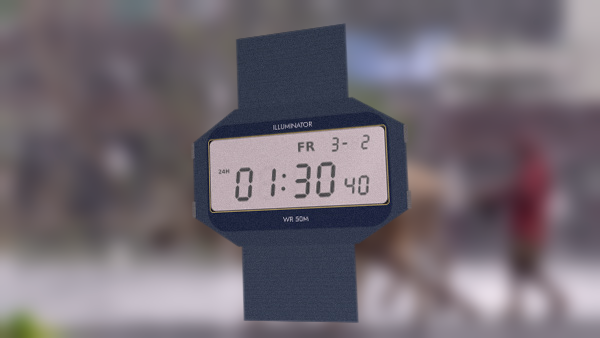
1h30m40s
